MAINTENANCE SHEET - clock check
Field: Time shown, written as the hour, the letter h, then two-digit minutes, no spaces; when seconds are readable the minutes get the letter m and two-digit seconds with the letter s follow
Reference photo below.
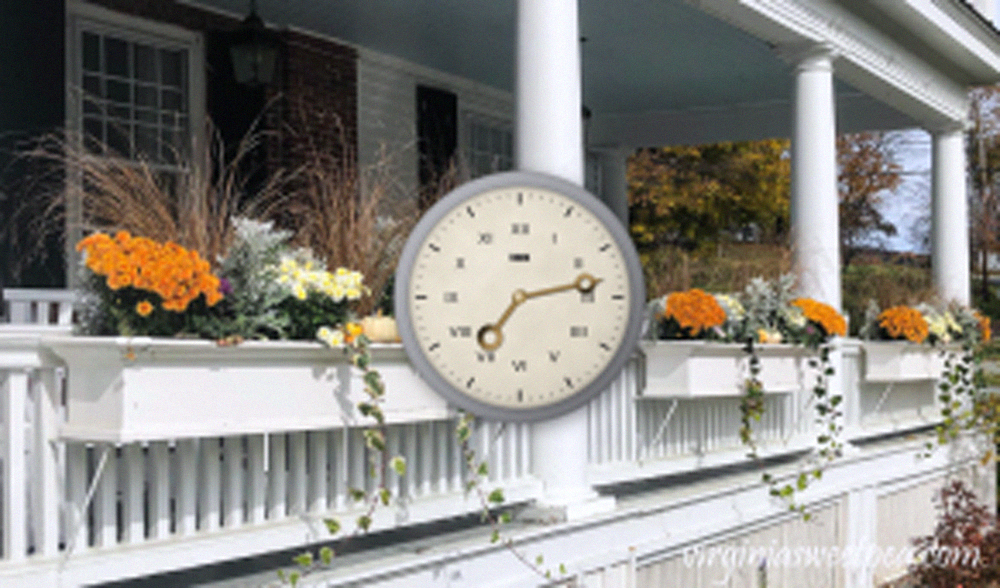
7h13
